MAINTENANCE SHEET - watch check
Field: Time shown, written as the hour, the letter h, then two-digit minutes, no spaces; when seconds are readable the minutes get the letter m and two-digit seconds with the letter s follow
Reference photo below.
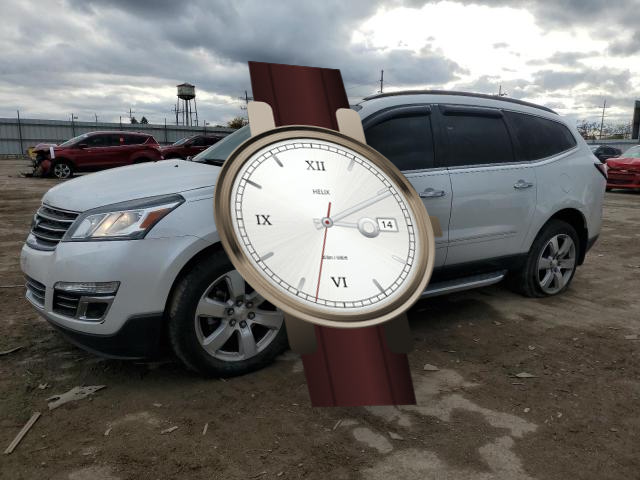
3h10m33s
